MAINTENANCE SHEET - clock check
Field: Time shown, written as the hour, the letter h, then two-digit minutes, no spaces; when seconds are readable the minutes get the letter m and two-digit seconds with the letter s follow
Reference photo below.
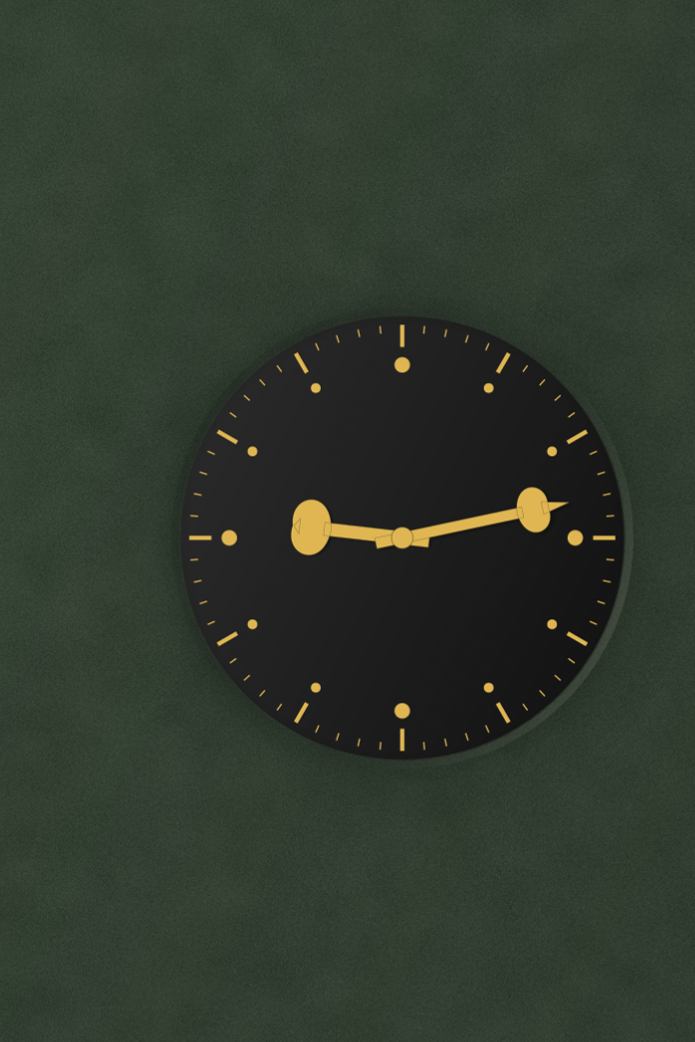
9h13
